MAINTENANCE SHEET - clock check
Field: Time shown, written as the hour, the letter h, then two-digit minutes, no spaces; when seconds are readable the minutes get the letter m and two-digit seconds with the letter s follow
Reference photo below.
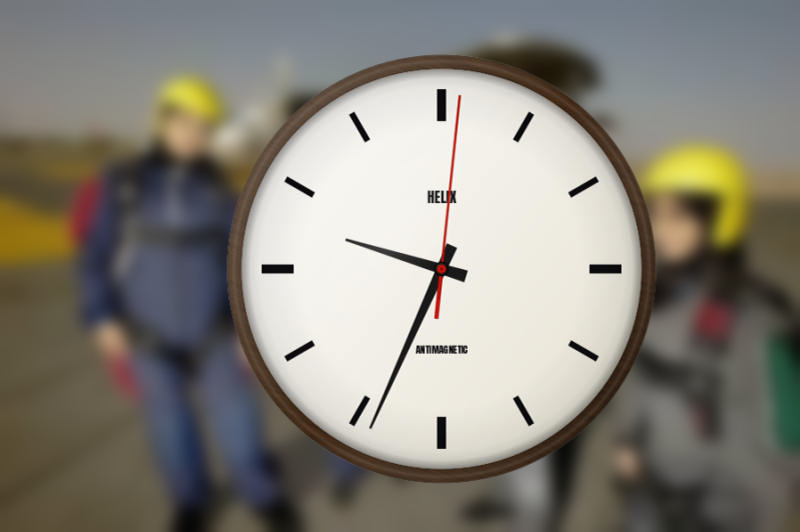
9h34m01s
